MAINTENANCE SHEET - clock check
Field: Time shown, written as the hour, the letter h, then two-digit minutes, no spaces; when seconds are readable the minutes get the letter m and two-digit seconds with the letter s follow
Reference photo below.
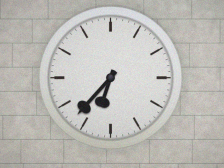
6h37
